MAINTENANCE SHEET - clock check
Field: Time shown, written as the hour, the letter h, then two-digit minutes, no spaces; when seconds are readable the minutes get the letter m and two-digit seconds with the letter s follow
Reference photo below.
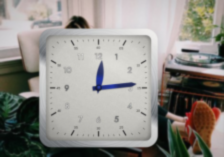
12h14
